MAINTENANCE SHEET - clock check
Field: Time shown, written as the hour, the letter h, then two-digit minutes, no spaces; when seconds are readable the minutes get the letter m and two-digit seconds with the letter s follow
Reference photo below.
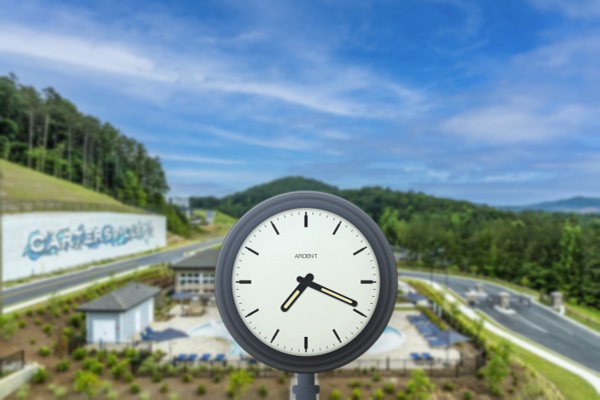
7h19
